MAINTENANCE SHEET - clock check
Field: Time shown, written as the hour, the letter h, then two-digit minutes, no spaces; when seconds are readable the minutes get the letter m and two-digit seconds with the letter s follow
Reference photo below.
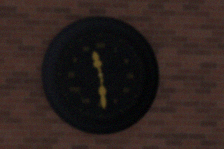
11h29
